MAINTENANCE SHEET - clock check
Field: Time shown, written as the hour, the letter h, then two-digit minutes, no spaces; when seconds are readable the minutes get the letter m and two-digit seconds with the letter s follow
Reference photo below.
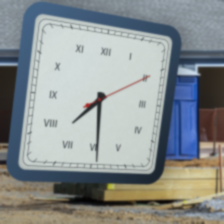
7h29m10s
